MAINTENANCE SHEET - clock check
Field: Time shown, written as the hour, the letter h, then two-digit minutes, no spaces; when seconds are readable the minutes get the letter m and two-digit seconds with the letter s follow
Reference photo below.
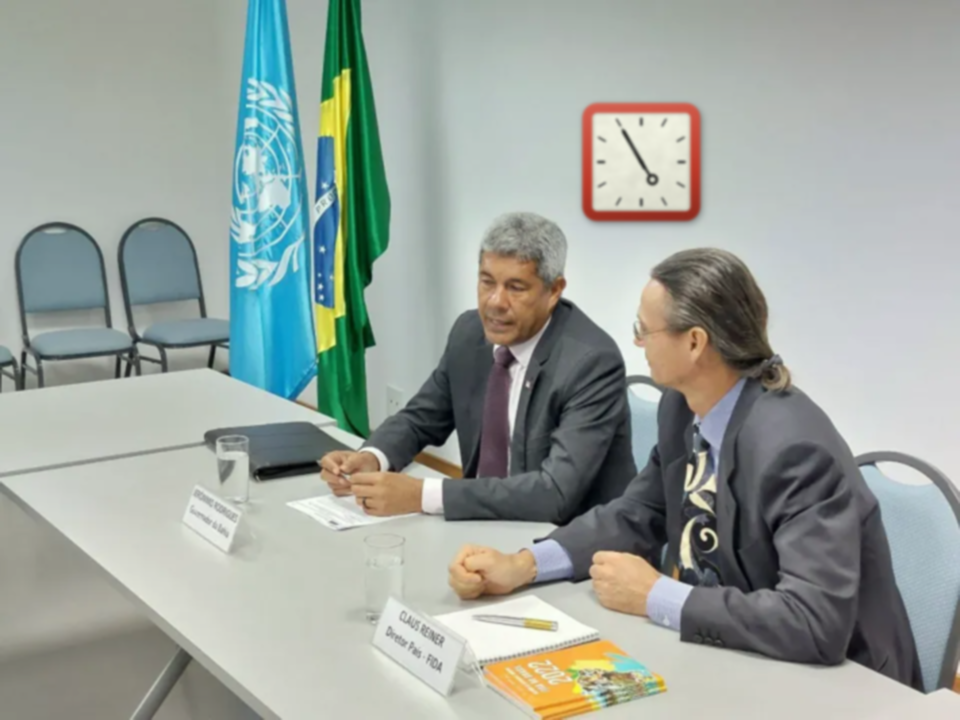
4h55
